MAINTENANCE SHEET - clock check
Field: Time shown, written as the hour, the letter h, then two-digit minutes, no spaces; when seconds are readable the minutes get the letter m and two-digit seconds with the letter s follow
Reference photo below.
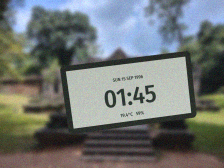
1h45
